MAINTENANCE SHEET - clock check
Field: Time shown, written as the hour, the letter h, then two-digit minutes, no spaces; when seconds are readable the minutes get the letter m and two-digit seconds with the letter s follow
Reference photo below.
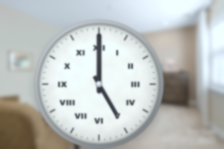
5h00
